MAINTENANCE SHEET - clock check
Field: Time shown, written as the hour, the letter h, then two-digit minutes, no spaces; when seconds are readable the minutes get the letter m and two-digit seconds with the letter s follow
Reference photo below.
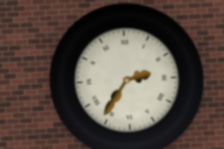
2h36
